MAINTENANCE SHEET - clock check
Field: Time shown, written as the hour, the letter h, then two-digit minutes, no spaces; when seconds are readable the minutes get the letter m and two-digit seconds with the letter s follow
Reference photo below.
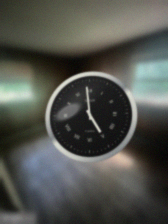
4h59
